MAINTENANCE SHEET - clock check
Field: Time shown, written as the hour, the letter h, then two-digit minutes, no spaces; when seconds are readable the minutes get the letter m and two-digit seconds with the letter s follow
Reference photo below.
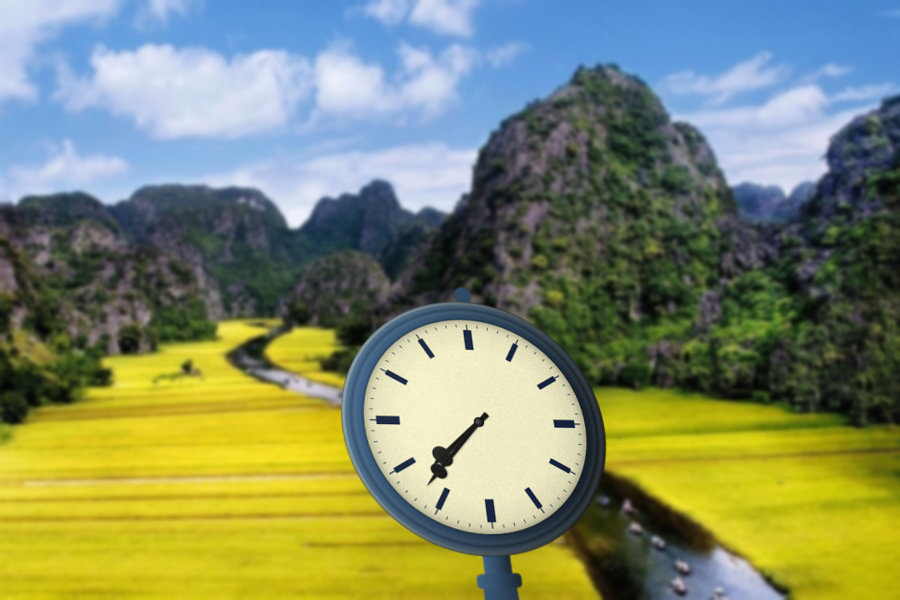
7h37
